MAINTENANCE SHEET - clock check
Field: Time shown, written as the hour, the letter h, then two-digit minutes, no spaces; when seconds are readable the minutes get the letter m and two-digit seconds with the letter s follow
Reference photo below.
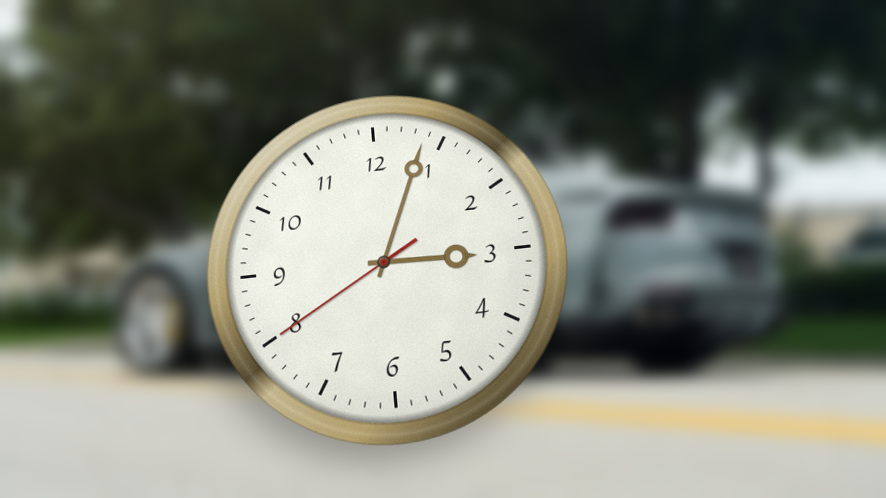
3h03m40s
